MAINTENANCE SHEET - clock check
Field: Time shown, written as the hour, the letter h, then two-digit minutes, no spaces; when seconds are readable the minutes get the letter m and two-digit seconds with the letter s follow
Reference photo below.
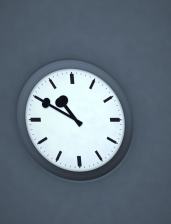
10h50
